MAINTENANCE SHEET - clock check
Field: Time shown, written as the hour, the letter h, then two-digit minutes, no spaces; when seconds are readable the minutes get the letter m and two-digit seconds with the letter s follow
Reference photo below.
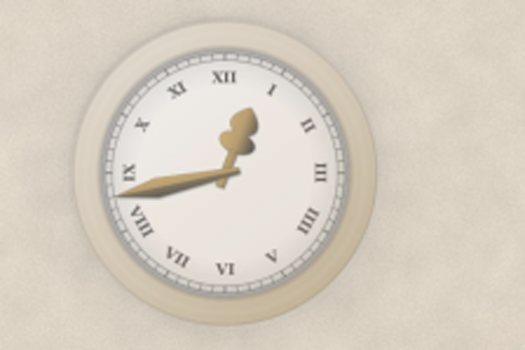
12h43
